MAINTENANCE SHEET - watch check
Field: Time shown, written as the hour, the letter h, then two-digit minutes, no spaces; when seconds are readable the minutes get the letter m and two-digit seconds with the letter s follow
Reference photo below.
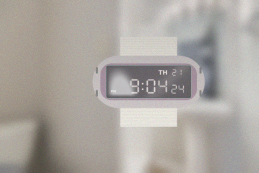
9h04m24s
